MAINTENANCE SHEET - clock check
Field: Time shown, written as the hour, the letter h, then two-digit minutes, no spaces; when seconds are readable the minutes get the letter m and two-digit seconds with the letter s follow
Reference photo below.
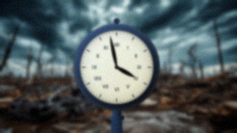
3h58
